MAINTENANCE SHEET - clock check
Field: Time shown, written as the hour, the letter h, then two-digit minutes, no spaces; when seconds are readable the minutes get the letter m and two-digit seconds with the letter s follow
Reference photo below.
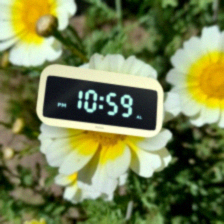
10h59
